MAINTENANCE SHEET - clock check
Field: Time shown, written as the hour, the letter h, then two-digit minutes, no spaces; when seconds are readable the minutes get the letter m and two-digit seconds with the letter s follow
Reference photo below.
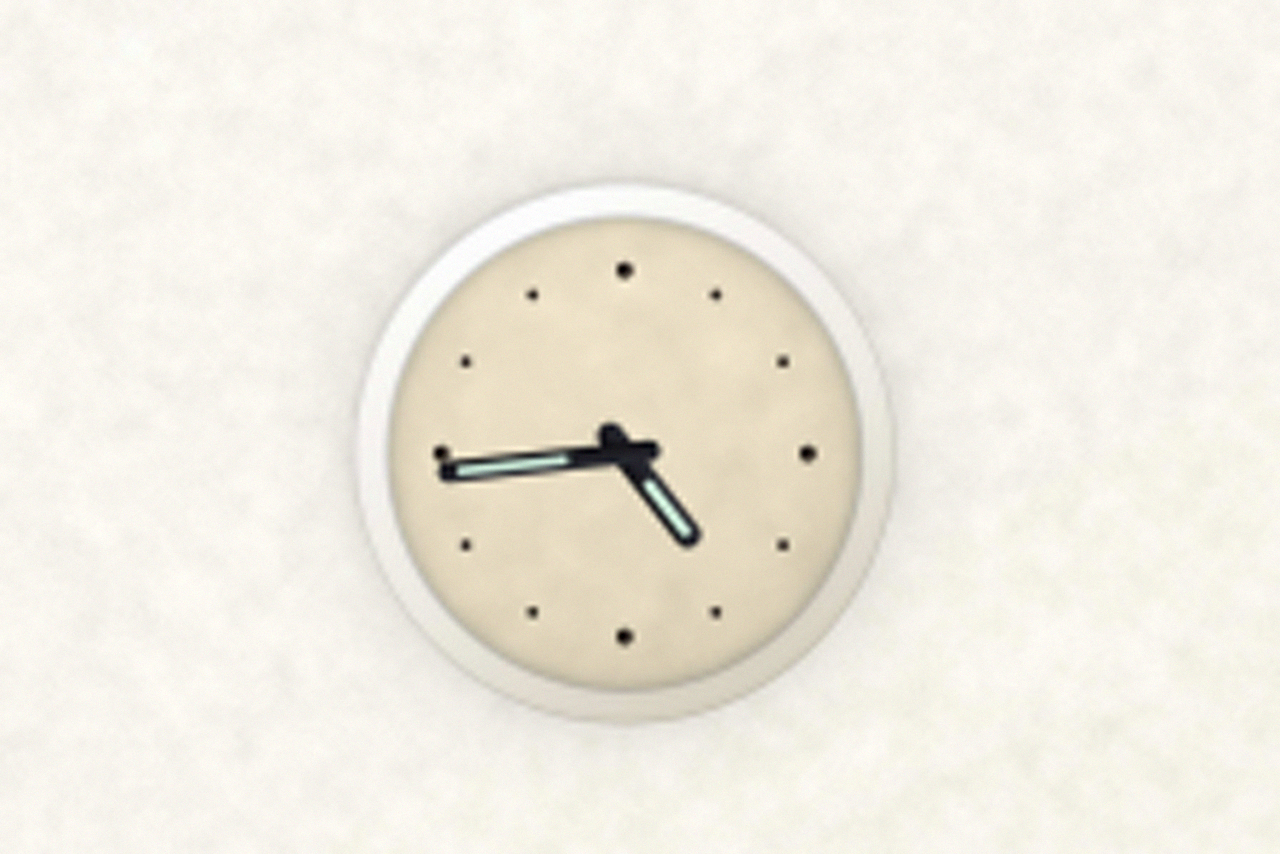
4h44
